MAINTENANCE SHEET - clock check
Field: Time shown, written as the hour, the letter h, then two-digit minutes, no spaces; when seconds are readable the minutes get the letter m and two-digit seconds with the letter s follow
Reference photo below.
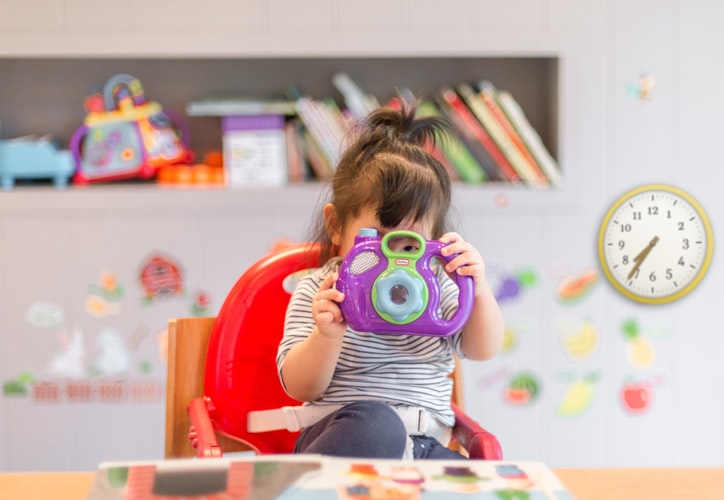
7h36
